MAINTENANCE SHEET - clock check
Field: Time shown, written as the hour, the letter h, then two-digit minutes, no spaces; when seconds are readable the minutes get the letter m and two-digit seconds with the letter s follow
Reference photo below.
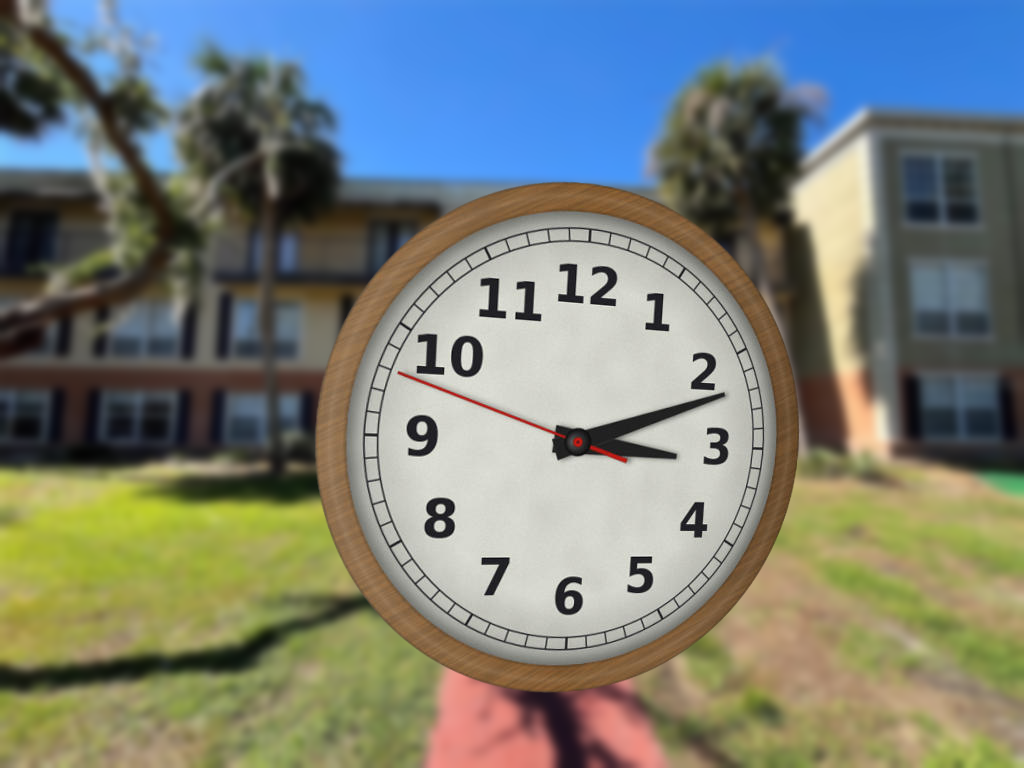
3h11m48s
